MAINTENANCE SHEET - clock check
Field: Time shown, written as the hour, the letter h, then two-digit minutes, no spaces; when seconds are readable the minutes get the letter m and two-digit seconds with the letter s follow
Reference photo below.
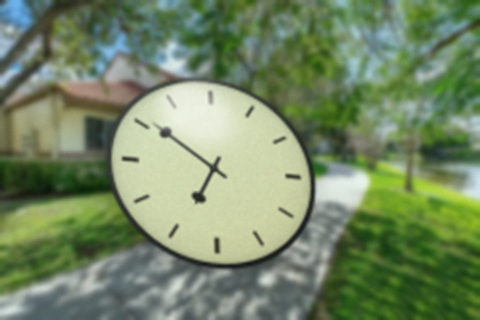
6h51
